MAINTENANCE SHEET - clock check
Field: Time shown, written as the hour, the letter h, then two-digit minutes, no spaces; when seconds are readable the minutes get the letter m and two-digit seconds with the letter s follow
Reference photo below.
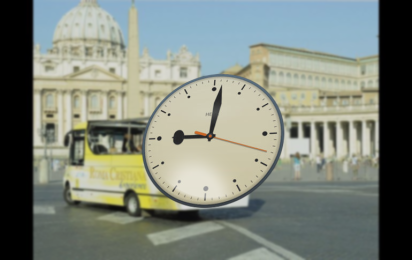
9h01m18s
